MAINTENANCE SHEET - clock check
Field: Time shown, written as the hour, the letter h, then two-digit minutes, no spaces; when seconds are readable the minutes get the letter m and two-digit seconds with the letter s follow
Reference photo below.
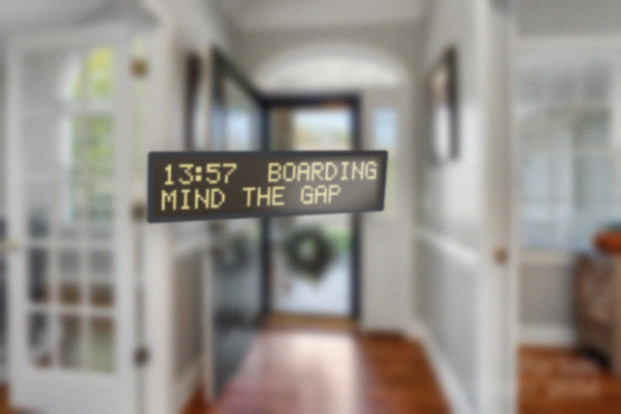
13h57
